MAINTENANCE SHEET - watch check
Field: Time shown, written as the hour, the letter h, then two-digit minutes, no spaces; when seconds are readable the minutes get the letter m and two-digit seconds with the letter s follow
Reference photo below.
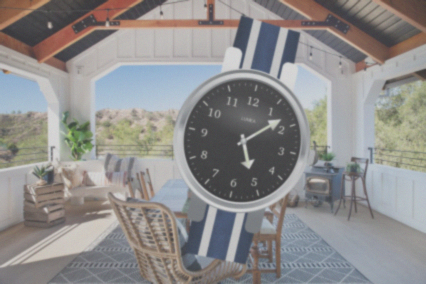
5h08
